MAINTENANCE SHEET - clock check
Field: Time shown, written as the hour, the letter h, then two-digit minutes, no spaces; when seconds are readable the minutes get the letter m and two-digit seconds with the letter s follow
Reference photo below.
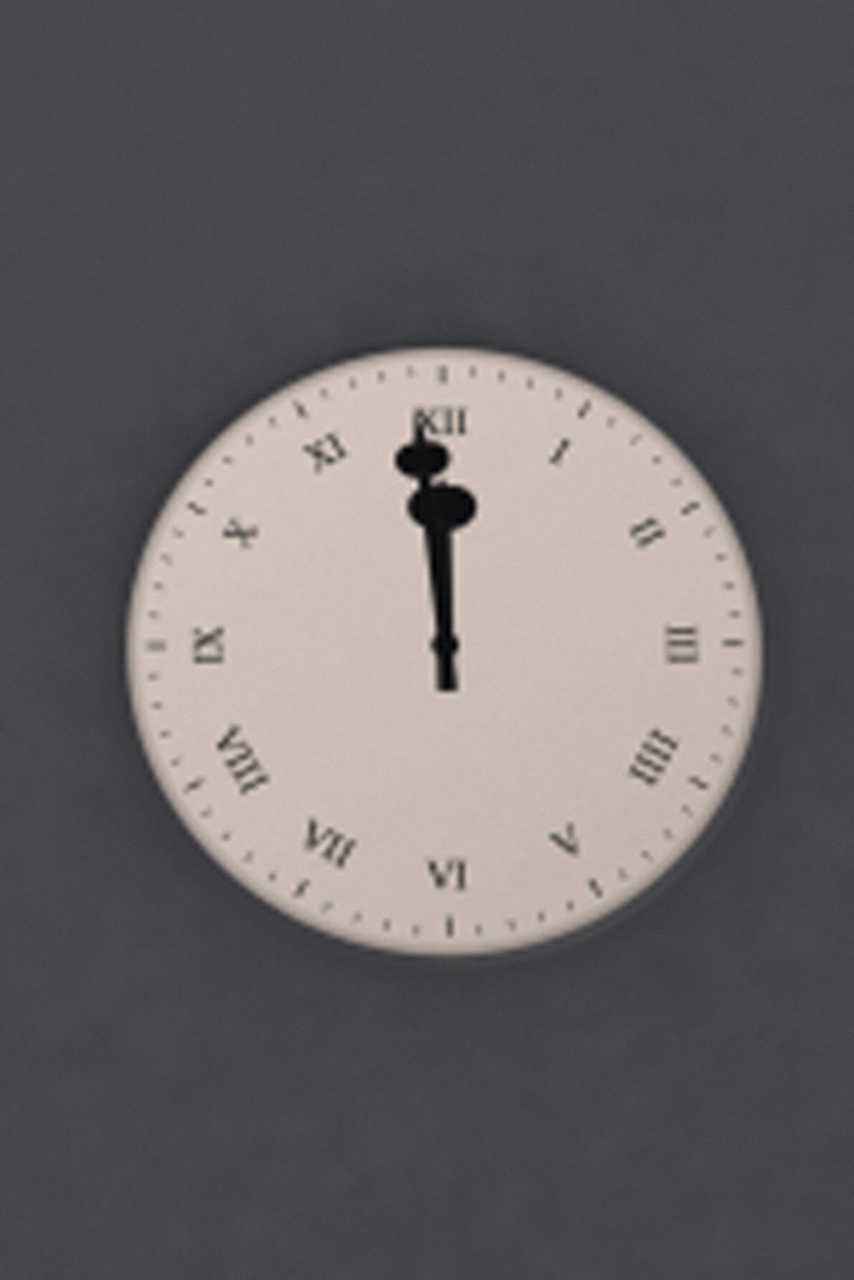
11h59
